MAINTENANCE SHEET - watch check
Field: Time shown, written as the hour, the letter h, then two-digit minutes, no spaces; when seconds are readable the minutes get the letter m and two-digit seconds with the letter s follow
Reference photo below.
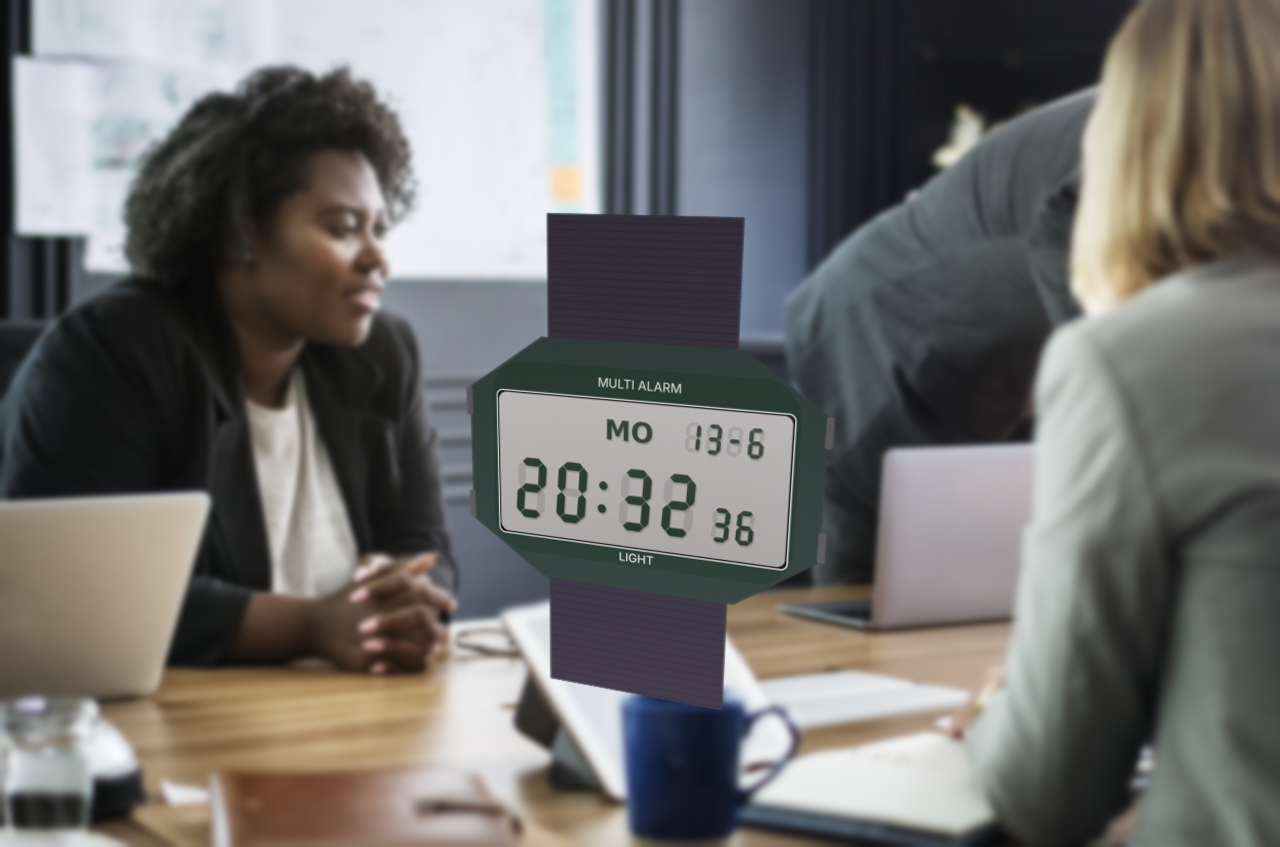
20h32m36s
